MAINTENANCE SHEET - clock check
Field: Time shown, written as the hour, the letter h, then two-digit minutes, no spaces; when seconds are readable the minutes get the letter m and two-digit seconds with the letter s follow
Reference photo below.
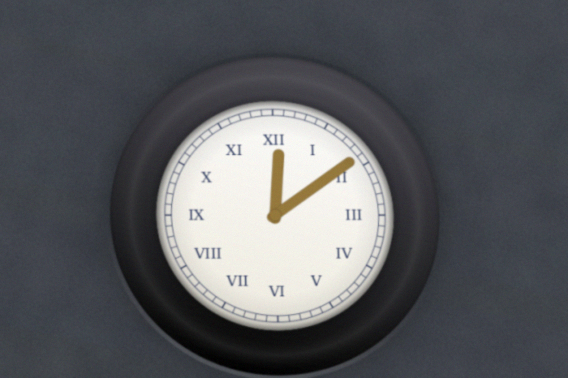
12h09
